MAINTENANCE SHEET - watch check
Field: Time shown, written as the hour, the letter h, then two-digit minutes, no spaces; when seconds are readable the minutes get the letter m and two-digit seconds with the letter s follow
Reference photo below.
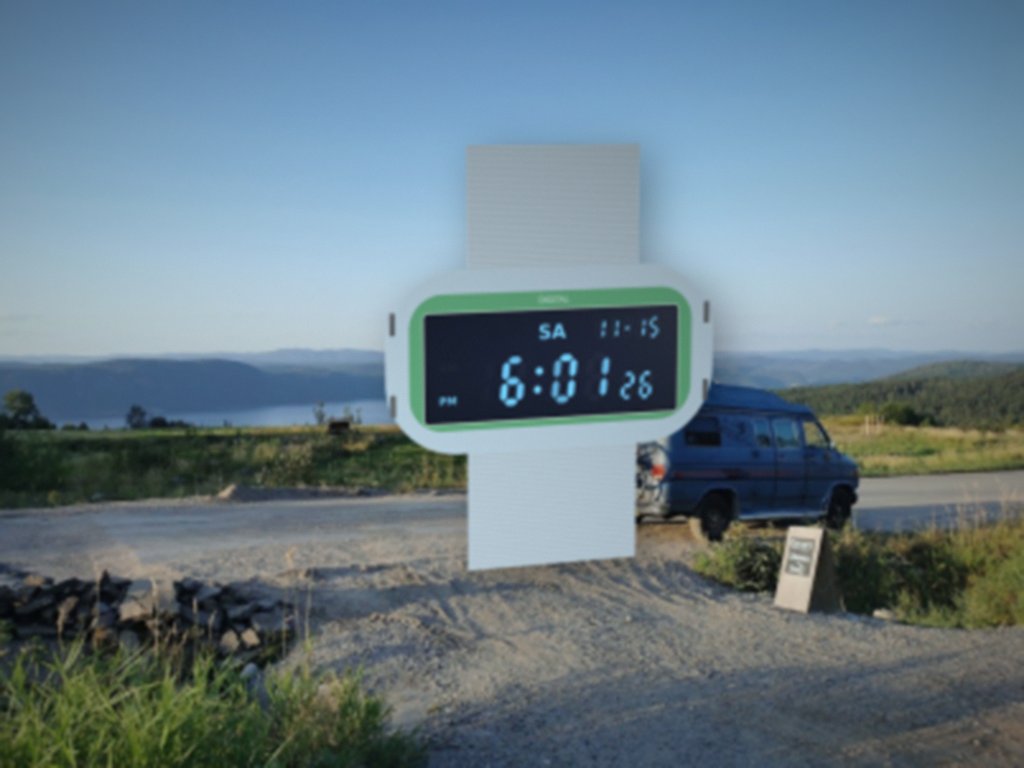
6h01m26s
